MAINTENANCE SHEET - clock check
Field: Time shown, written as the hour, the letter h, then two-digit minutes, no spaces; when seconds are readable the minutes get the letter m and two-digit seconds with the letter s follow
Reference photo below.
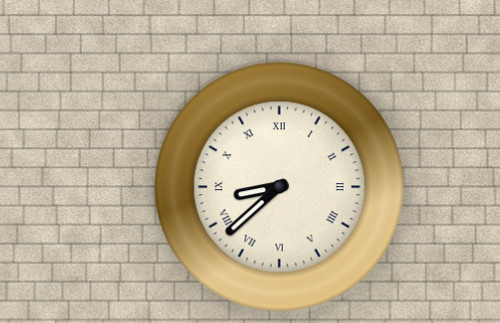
8h38
